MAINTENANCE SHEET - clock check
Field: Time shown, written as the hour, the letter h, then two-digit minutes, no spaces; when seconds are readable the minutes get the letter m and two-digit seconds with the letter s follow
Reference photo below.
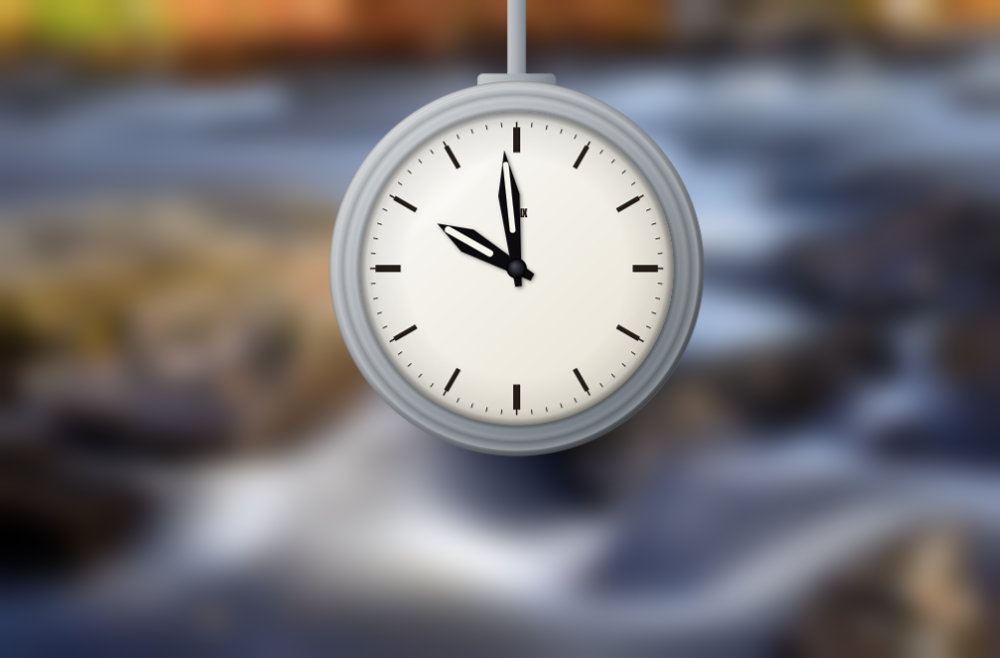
9h59
